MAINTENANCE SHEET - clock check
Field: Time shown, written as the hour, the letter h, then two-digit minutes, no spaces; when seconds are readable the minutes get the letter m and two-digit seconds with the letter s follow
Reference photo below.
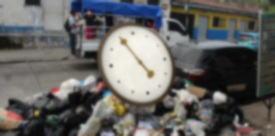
4h55
